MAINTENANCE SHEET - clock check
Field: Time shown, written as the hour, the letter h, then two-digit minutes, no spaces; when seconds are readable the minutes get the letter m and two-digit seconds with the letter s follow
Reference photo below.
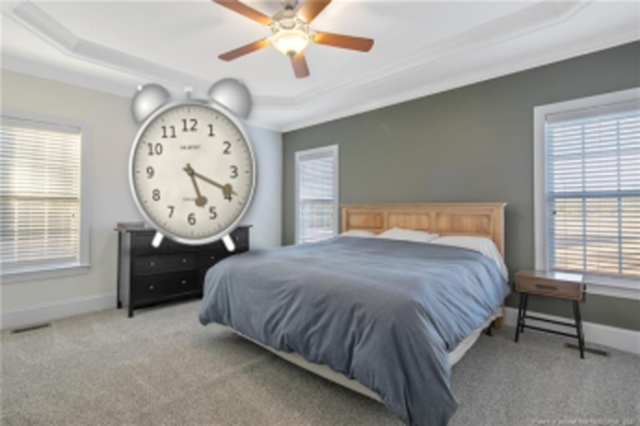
5h19
